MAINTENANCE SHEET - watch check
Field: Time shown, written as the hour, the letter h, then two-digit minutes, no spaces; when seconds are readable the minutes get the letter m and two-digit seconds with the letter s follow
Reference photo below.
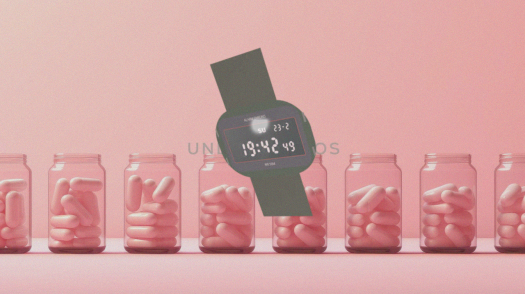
19h42m49s
